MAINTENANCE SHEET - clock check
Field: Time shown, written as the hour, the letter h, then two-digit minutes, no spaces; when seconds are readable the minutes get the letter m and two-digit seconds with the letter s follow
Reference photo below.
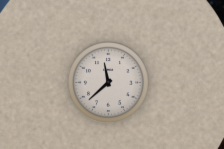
11h38
